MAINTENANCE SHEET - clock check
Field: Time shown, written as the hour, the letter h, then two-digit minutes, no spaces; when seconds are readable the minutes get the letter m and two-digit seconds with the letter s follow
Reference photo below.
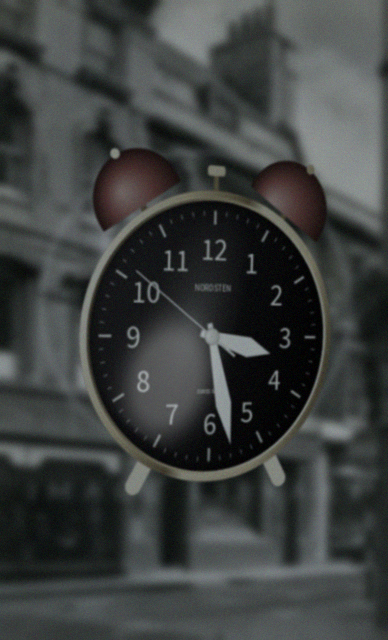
3h27m51s
